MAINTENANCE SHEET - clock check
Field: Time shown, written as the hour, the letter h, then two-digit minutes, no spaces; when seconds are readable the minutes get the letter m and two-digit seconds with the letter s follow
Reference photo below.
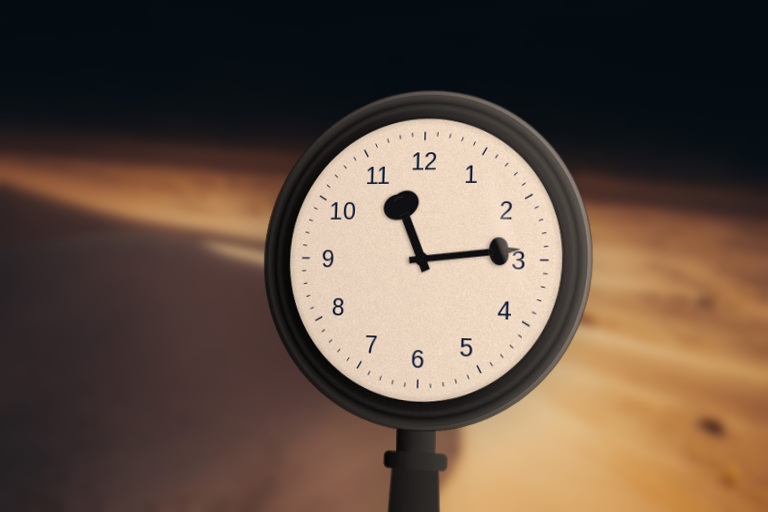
11h14
